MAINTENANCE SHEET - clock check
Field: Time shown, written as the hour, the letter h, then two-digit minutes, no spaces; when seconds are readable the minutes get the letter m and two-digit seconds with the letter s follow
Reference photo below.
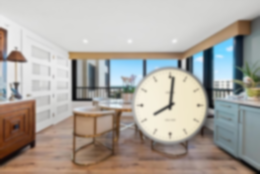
8h01
